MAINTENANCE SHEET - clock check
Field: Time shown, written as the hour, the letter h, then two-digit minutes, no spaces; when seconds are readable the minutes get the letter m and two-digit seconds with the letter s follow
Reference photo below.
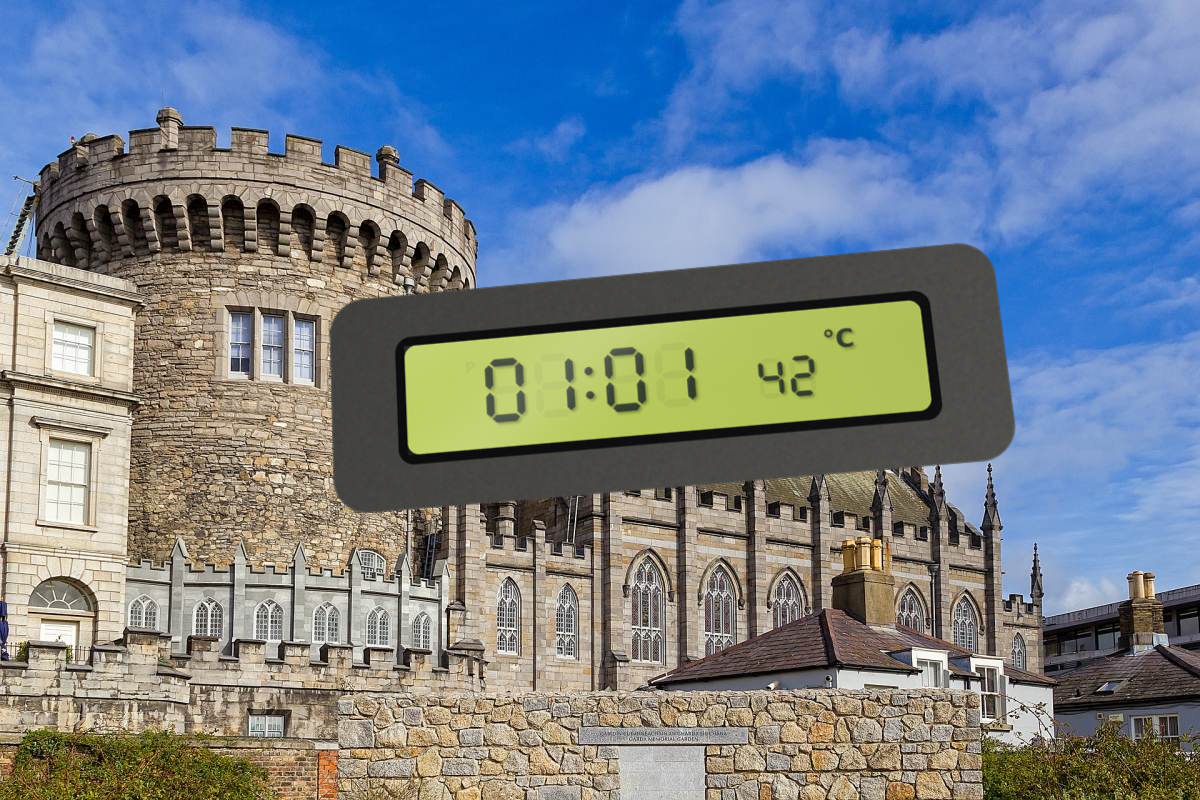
1h01
